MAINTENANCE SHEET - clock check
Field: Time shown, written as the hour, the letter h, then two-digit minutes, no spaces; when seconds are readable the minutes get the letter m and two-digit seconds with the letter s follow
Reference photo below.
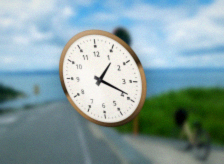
1h19
